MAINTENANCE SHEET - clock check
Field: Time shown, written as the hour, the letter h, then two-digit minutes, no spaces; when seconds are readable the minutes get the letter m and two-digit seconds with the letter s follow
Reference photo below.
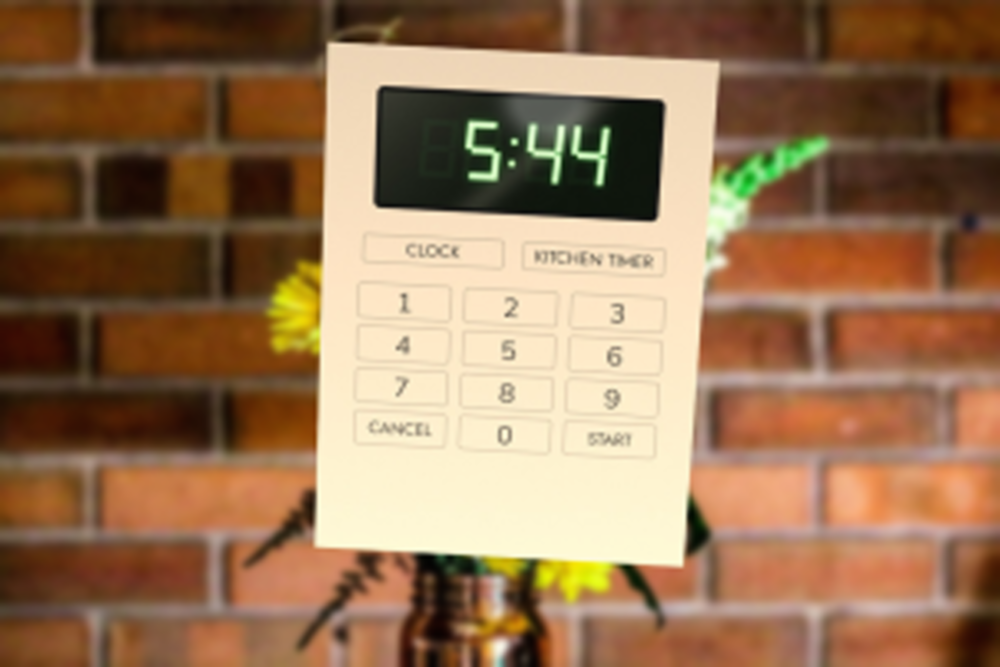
5h44
